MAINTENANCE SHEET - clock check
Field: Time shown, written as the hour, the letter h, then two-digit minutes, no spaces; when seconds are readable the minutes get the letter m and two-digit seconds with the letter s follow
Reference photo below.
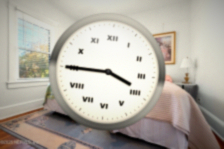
3h45
